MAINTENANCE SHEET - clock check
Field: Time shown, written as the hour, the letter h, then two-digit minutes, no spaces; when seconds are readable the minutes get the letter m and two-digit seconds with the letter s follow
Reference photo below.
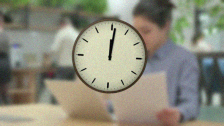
12h01
